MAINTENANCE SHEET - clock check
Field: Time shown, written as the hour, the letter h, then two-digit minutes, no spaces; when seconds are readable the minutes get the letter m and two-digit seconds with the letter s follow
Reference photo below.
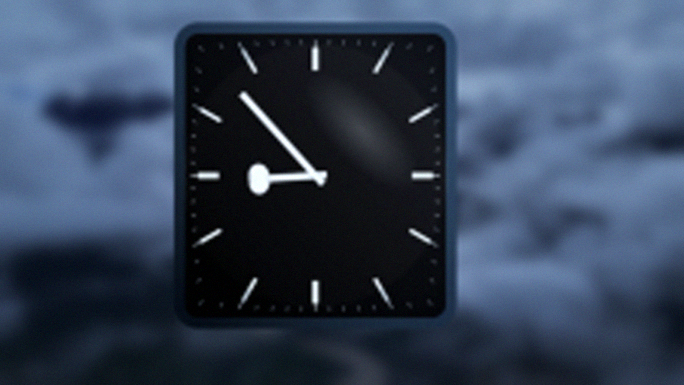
8h53
